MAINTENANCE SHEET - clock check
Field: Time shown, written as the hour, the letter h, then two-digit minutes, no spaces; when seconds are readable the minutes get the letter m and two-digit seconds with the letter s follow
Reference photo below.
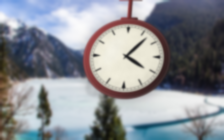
4h07
